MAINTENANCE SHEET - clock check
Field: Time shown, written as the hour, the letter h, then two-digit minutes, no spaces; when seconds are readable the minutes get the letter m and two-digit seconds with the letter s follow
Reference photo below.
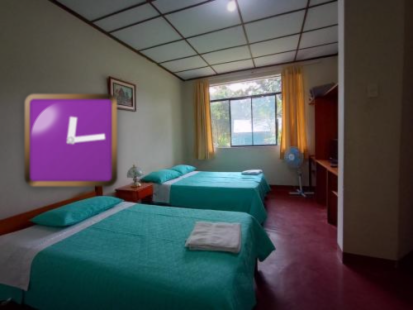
12h14
